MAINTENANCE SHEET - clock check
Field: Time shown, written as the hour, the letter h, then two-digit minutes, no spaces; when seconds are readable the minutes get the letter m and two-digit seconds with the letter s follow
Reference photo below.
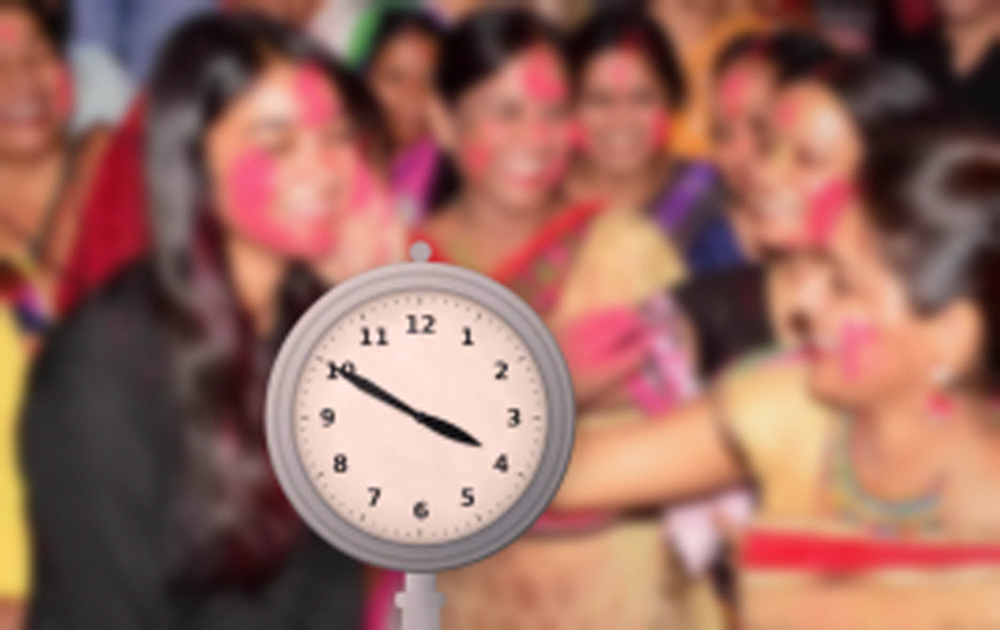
3h50
